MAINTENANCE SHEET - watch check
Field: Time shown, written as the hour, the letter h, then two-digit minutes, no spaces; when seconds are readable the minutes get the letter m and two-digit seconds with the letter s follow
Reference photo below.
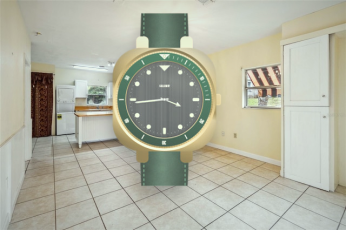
3h44
